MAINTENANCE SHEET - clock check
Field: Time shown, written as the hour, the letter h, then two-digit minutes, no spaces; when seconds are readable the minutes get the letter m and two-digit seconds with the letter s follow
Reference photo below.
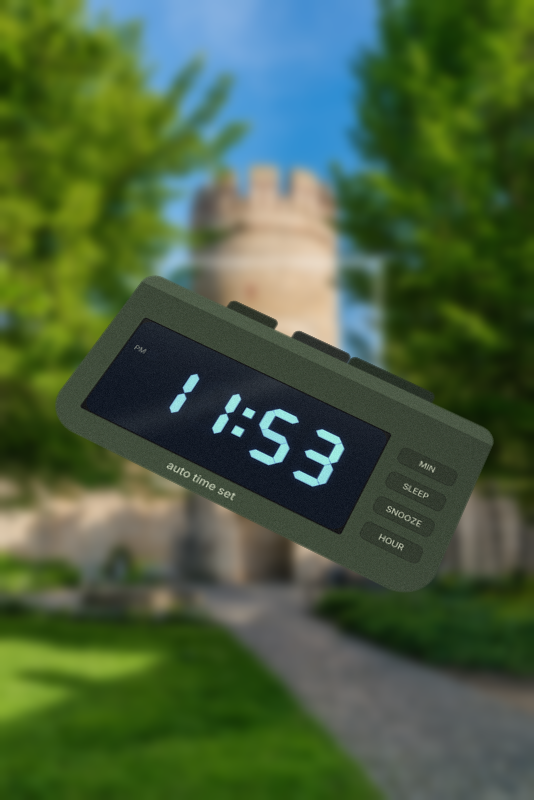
11h53
